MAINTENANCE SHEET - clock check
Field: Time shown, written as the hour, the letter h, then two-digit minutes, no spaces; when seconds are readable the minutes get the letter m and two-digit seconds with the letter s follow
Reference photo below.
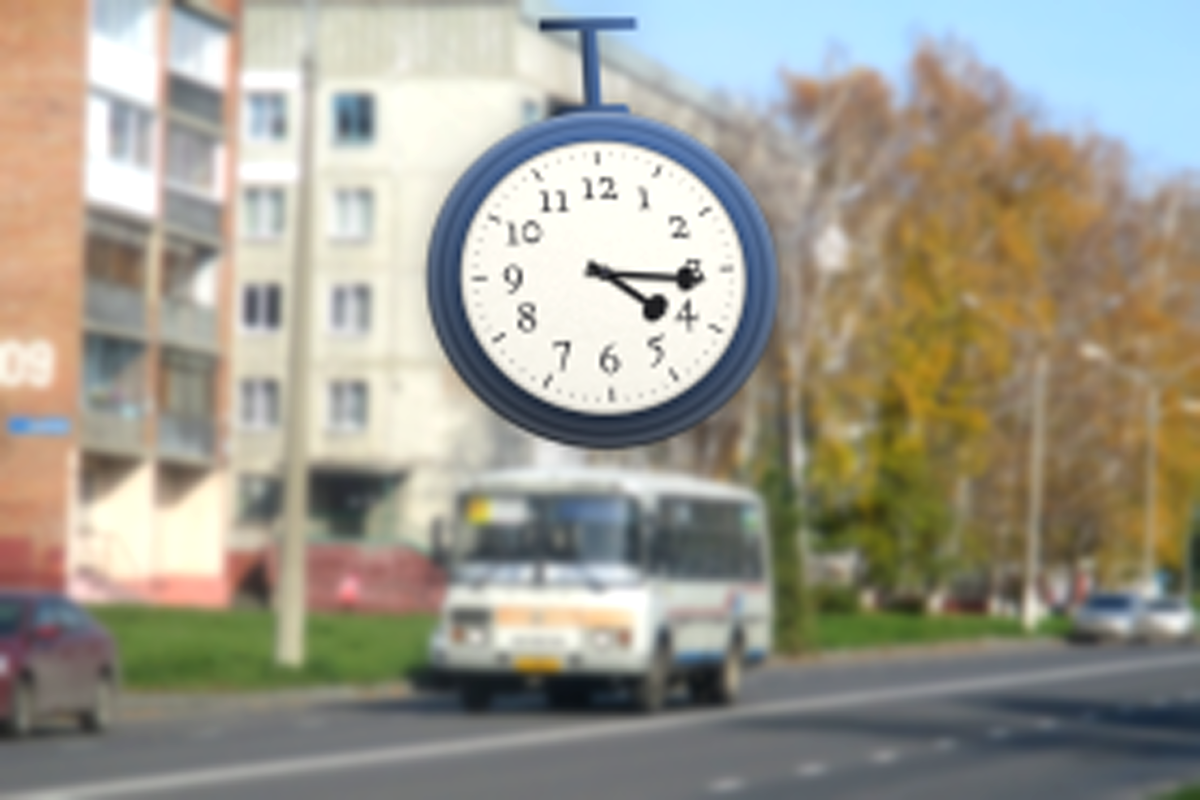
4h16
